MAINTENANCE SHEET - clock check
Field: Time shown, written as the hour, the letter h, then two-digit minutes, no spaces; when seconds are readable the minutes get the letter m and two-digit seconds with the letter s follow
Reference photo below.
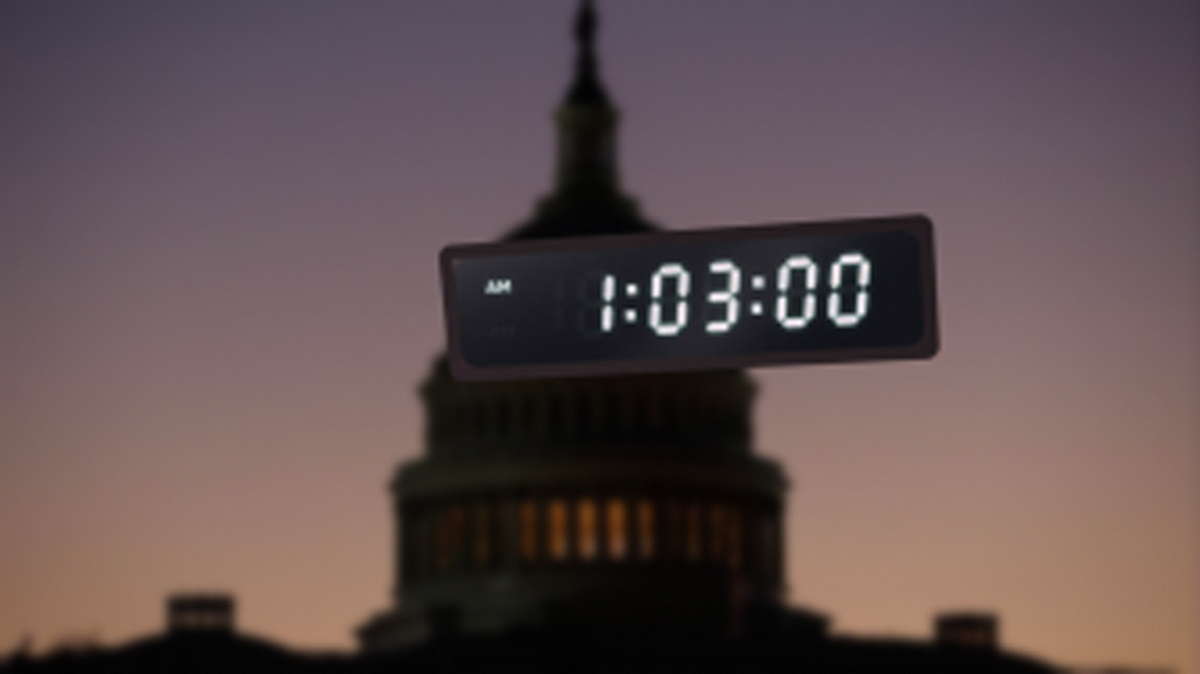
1h03m00s
